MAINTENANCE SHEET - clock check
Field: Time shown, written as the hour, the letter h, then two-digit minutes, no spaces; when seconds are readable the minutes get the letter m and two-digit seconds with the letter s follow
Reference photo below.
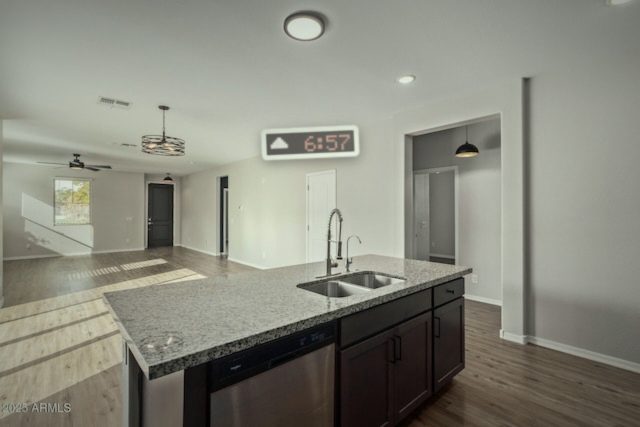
6h57
